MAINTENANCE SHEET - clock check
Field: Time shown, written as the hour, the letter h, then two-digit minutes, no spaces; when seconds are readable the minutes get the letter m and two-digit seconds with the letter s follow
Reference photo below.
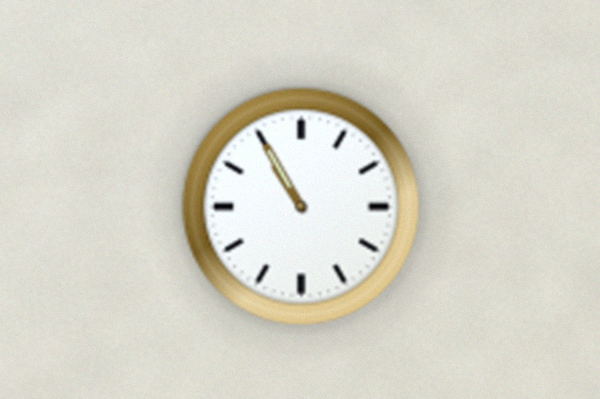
10h55
